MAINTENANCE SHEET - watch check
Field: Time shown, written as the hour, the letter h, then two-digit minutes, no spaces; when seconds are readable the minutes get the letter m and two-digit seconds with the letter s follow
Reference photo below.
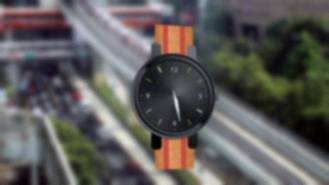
5h28
